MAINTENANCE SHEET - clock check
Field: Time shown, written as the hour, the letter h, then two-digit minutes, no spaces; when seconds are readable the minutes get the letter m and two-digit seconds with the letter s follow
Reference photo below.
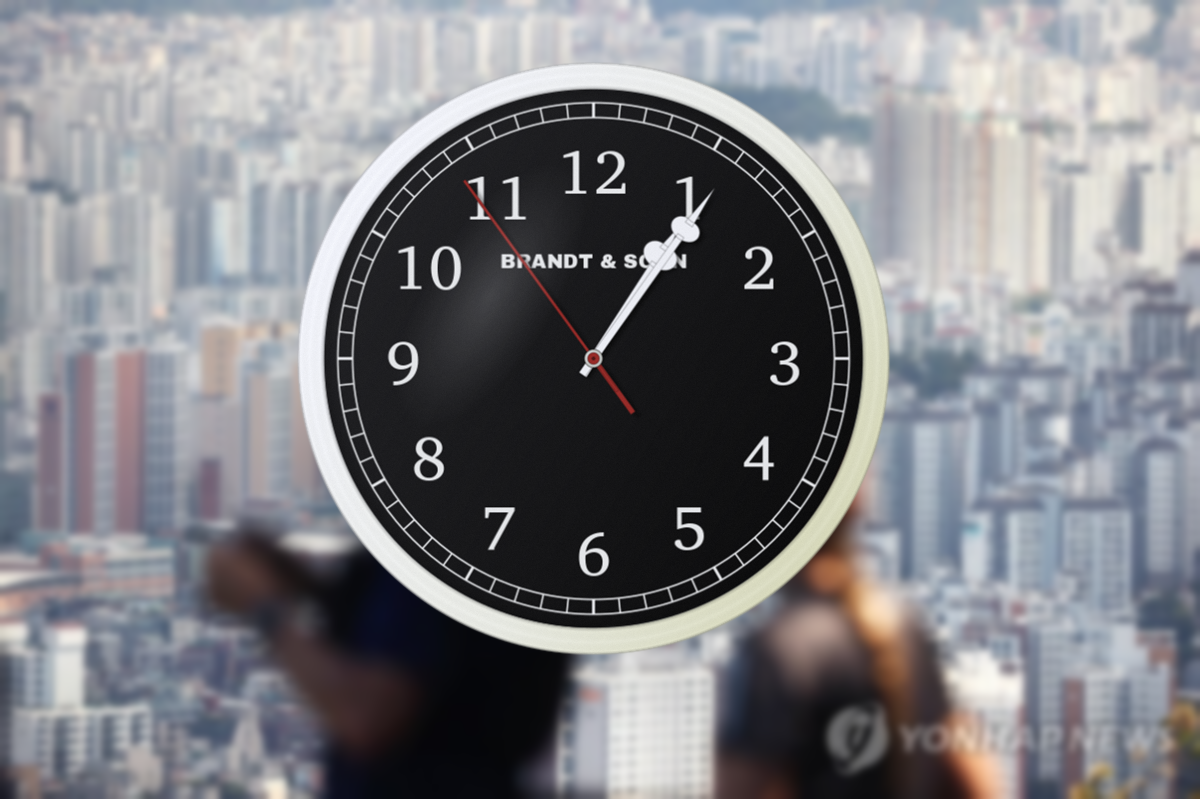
1h05m54s
